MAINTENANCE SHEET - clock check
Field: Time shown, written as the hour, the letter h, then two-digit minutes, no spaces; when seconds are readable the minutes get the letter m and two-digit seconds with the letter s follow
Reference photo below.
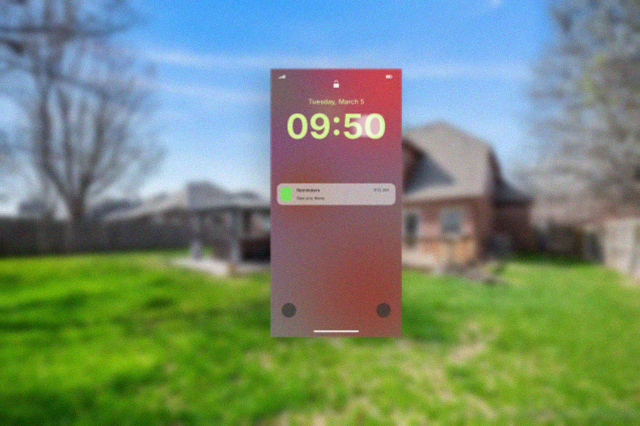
9h50
